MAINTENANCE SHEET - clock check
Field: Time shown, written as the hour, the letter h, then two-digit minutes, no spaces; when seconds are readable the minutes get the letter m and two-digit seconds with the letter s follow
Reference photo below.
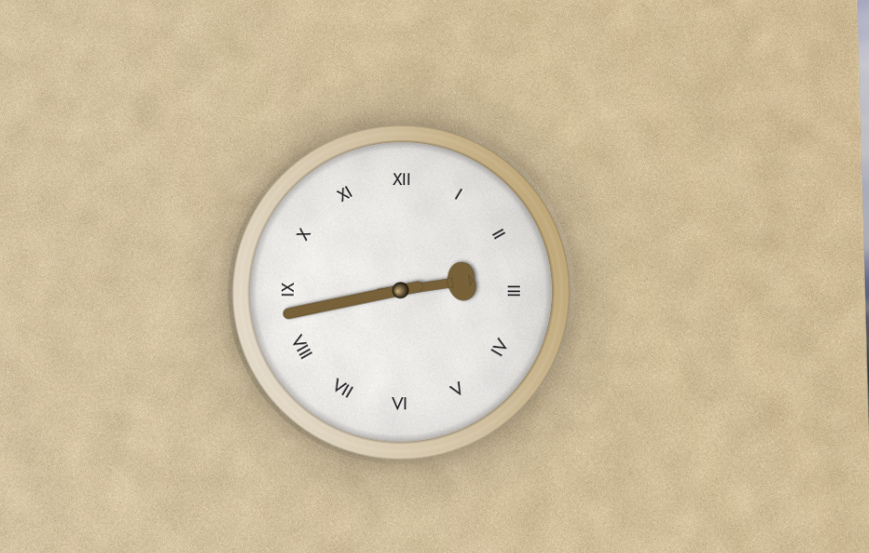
2h43
